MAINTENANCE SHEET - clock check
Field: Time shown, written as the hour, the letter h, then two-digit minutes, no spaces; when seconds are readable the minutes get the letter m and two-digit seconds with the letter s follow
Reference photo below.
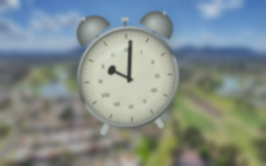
10h01
